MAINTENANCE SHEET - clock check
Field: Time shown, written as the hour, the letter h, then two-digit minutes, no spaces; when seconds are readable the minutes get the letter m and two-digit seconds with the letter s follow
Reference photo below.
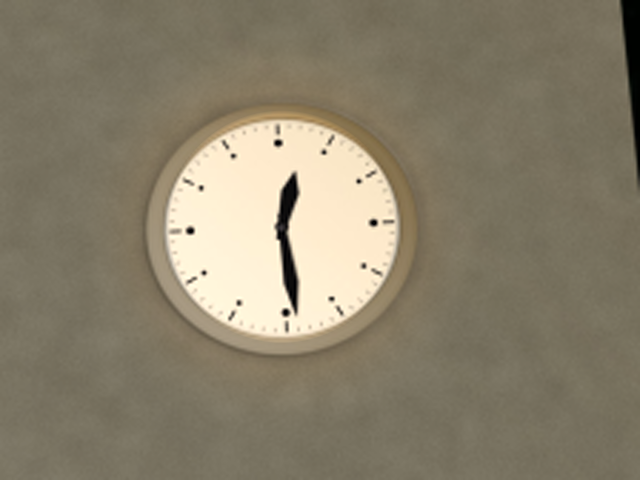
12h29
